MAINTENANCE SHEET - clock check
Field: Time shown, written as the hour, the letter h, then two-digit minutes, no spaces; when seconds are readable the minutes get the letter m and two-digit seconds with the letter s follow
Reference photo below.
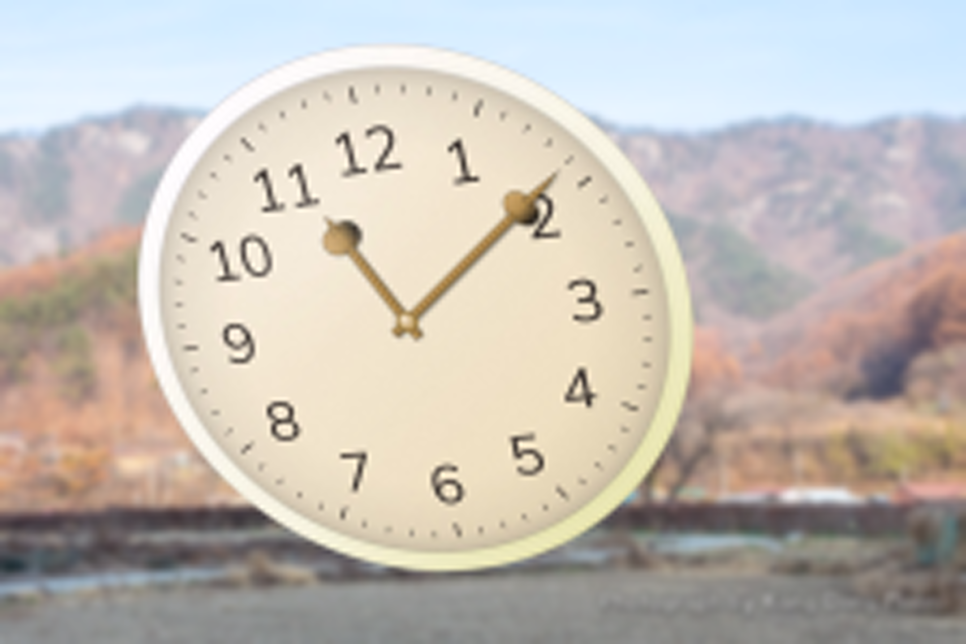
11h09
